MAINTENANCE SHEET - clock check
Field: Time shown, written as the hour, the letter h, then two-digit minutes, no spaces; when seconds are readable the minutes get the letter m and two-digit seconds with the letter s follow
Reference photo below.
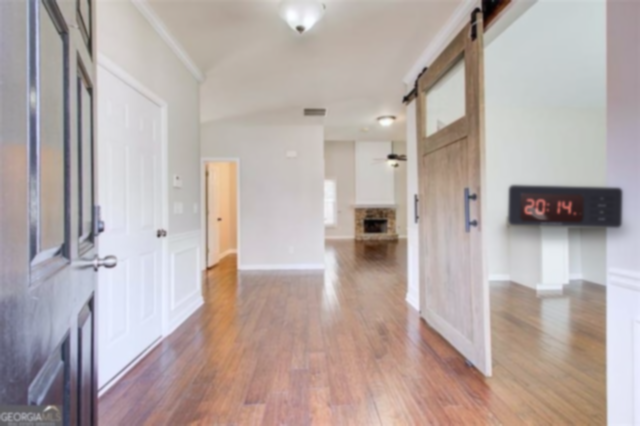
20h14
